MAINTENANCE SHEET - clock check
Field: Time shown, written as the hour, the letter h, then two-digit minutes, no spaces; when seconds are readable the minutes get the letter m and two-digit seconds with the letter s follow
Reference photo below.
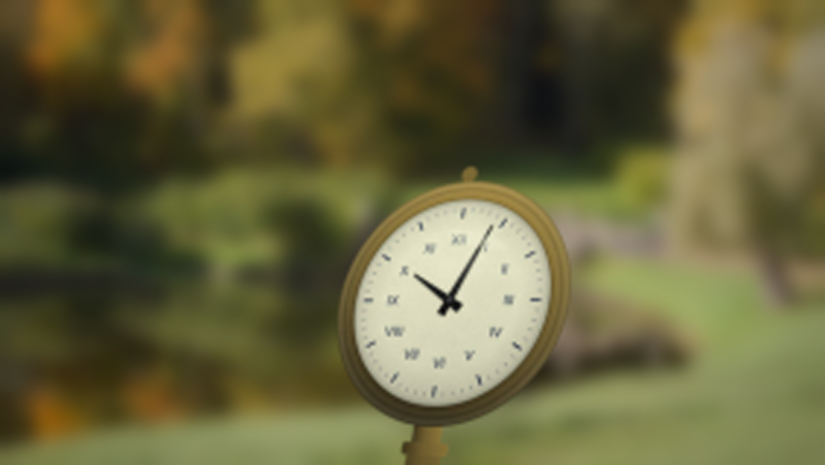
10h04
